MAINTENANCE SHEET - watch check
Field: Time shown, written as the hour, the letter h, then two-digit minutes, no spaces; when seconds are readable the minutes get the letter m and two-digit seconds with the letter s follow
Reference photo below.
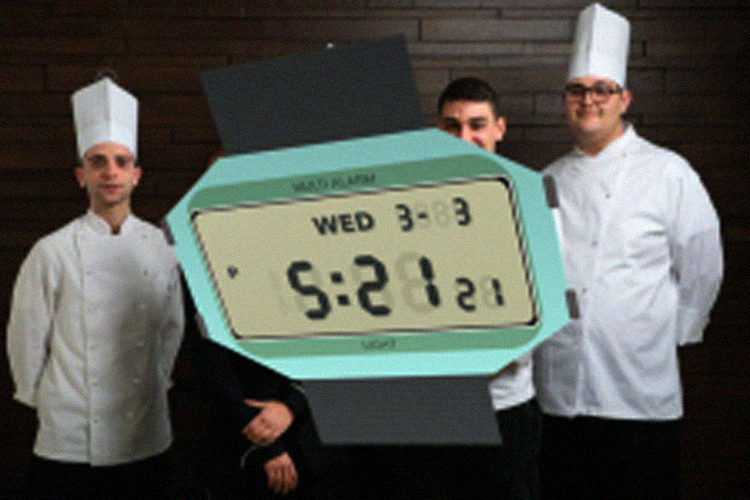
5h21m21s
